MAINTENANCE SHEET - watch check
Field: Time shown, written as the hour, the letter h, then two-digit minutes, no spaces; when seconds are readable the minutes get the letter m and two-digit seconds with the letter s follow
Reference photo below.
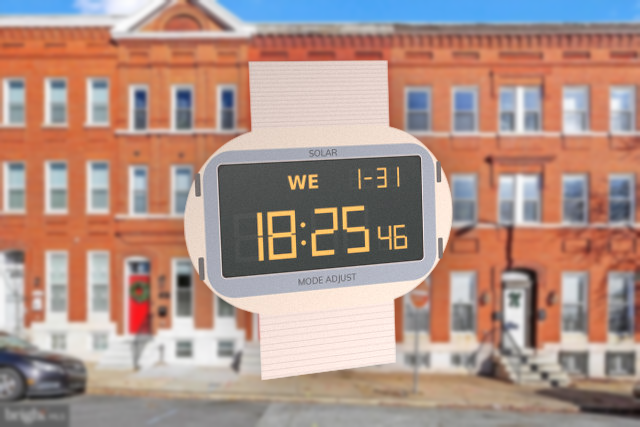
18h25m46s
